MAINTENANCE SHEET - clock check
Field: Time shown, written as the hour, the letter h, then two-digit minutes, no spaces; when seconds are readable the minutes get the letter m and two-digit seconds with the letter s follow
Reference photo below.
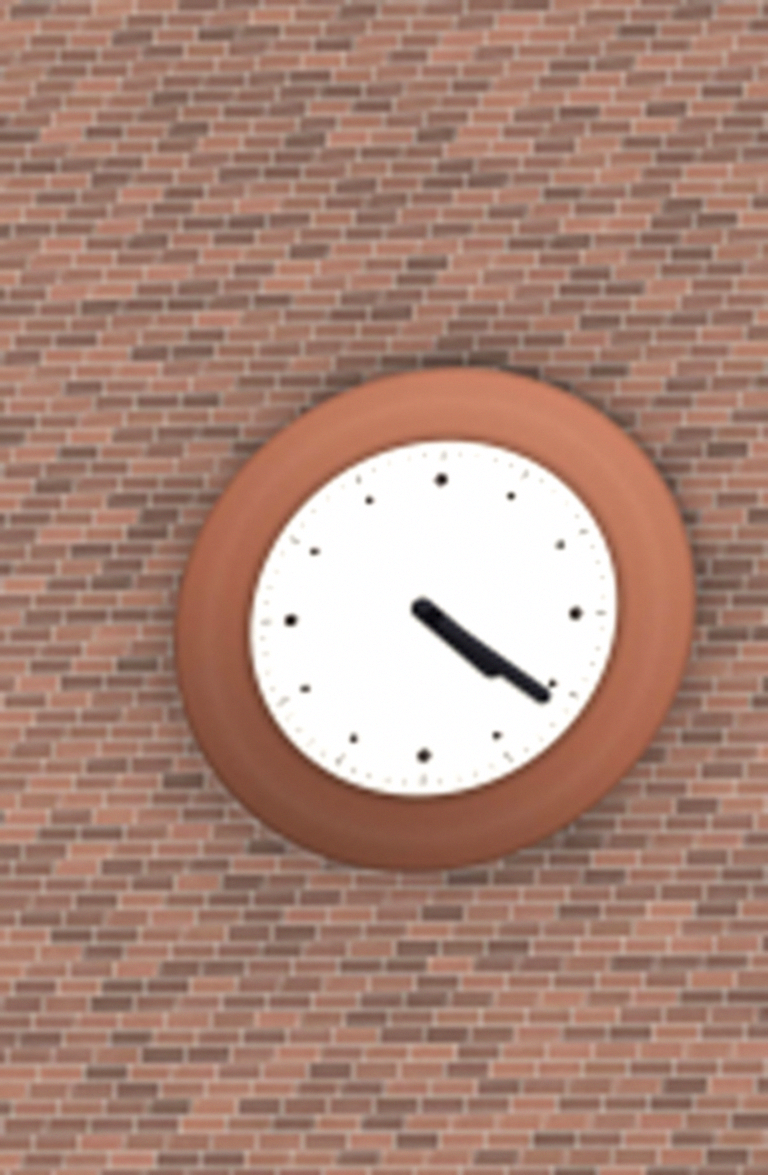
4h21
